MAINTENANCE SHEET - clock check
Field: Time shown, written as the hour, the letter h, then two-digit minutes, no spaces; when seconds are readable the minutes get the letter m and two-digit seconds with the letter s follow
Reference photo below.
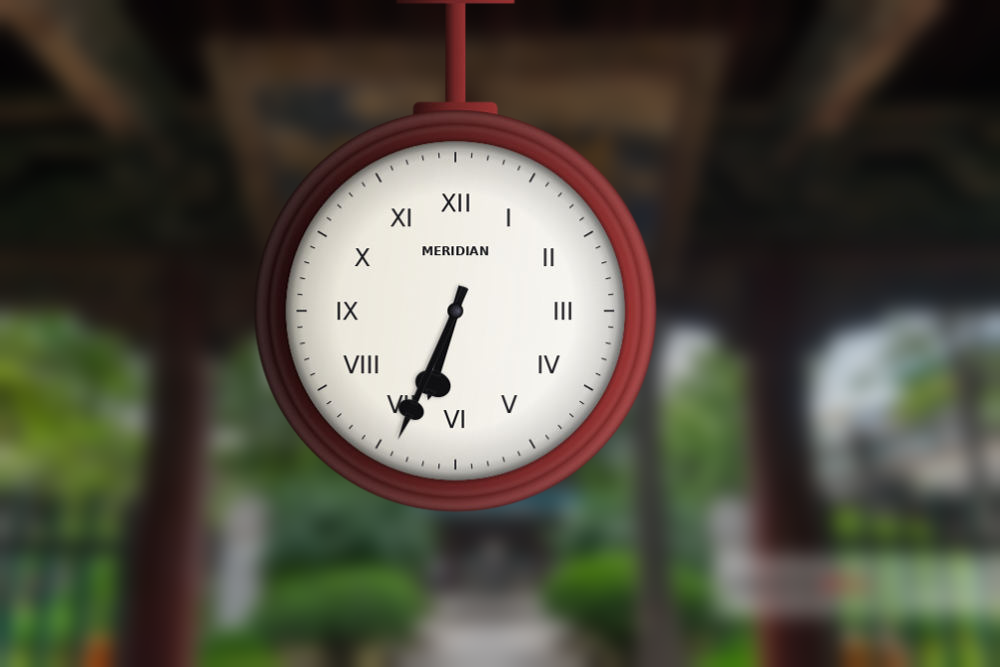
6h34
